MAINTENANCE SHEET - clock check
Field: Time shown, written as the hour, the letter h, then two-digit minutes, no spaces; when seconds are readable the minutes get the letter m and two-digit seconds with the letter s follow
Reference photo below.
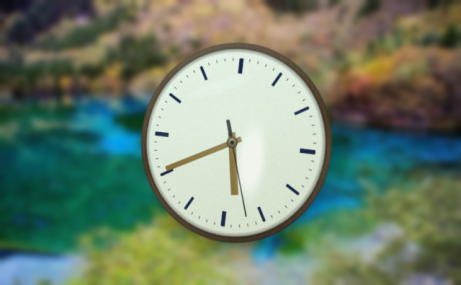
5h40m27s
